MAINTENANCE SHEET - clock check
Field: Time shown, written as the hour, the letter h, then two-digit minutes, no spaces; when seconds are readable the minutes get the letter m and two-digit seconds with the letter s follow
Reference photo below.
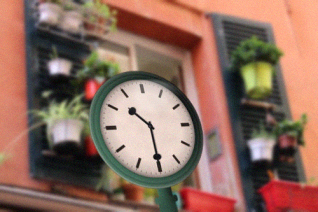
10h30
